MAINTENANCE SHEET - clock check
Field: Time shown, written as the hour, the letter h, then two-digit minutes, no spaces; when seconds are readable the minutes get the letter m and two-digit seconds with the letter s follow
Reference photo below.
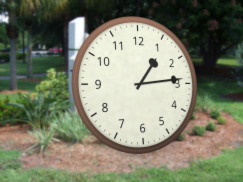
1h14
